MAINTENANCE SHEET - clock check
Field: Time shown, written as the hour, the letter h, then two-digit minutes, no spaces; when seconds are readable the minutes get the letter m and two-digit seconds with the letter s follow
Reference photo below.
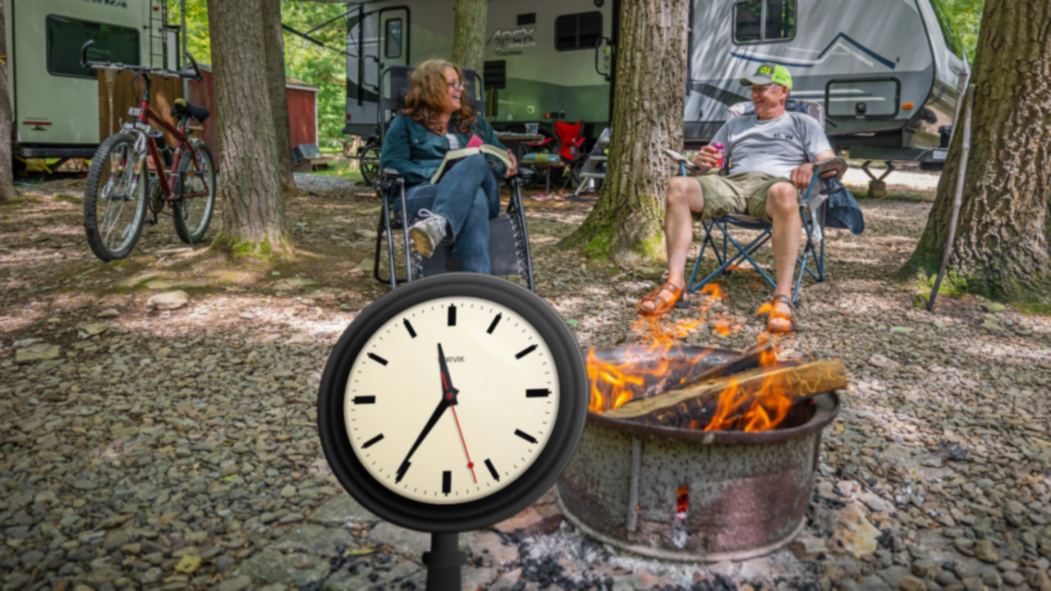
11h35m27s
